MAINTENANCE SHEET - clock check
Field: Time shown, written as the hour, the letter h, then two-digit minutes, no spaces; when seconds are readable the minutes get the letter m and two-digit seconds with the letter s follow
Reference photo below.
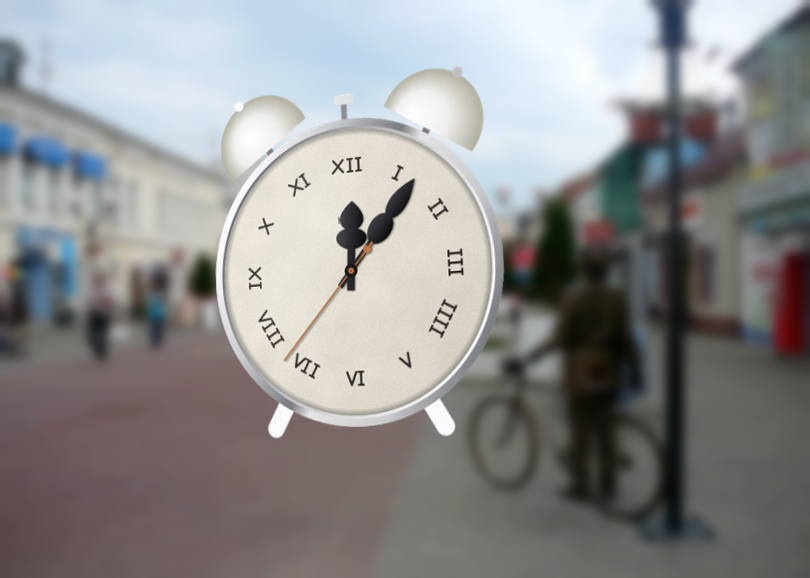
12h06m37s
